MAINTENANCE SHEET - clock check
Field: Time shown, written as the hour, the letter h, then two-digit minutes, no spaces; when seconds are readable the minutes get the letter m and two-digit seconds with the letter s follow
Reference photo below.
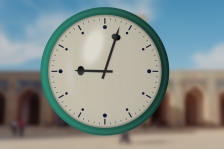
9h03
